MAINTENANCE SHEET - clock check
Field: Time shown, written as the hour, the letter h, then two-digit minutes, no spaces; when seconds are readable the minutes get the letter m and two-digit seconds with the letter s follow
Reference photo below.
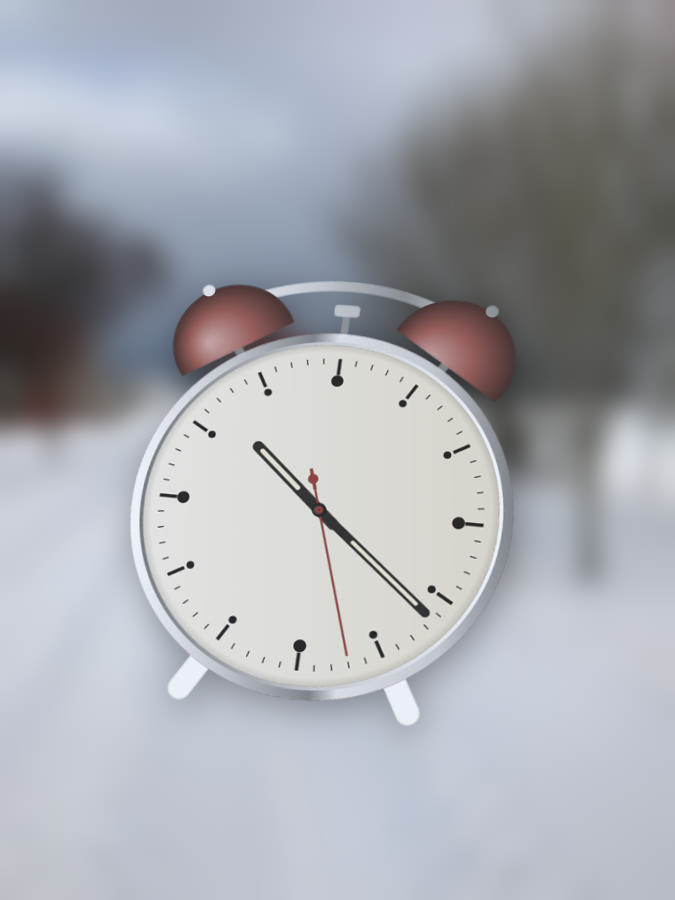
10h21m27s
